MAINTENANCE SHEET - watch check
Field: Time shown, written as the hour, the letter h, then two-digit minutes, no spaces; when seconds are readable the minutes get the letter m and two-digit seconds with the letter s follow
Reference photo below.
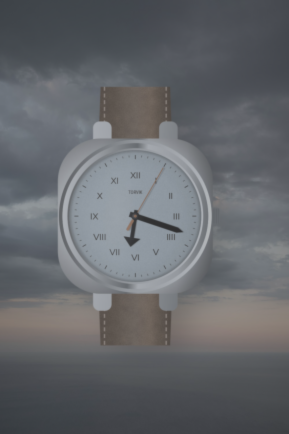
6h18m05s
